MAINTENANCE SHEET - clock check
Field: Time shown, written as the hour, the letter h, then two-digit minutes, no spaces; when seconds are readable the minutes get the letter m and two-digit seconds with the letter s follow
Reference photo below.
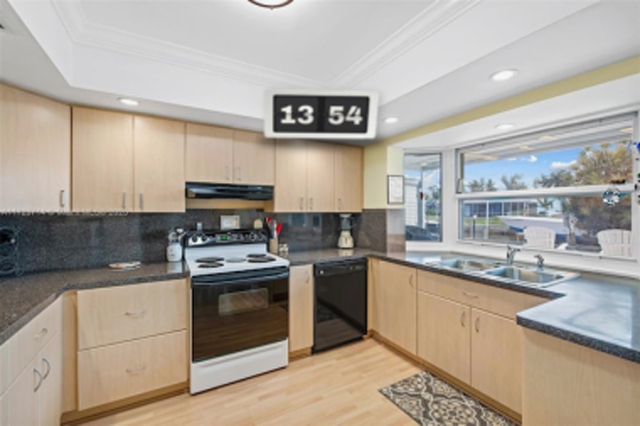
13h54
